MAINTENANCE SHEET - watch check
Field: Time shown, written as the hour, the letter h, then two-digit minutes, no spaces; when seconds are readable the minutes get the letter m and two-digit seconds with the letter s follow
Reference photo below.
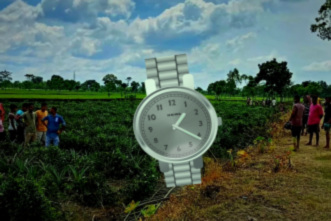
1h21
